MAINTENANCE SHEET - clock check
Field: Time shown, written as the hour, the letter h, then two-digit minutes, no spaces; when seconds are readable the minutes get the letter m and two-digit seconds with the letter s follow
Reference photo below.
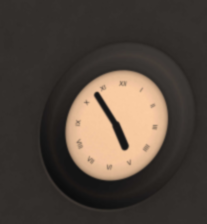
4h53
